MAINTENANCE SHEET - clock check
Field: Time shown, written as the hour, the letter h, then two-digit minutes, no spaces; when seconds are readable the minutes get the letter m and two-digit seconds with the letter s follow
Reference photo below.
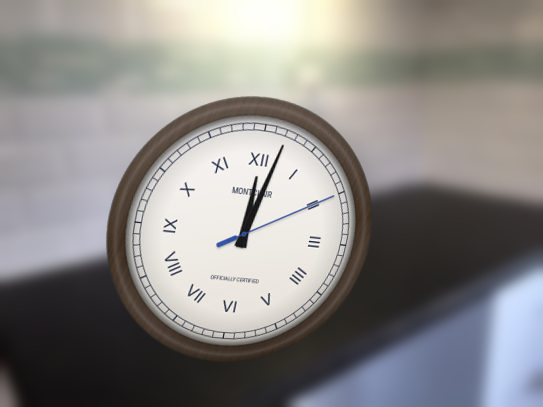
12h02m10s
